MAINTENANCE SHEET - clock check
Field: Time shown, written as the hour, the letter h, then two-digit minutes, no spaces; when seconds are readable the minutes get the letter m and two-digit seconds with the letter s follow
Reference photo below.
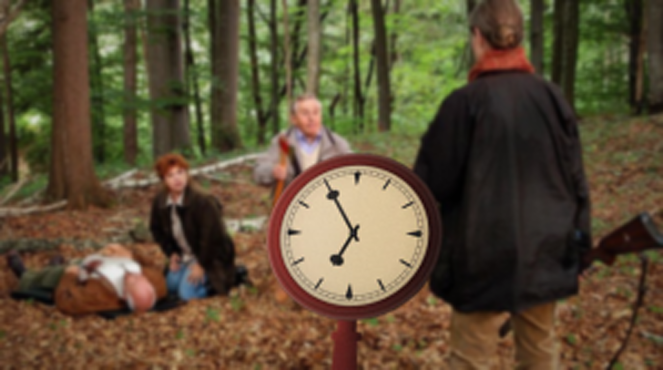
6h55
